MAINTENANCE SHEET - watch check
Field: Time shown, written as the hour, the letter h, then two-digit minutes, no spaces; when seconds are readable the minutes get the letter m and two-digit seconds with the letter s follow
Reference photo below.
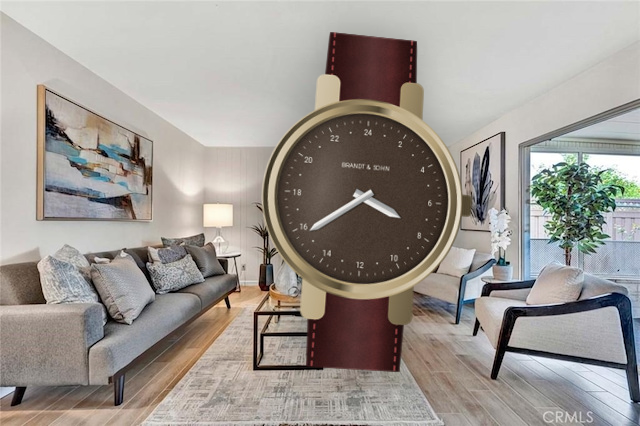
7h39
